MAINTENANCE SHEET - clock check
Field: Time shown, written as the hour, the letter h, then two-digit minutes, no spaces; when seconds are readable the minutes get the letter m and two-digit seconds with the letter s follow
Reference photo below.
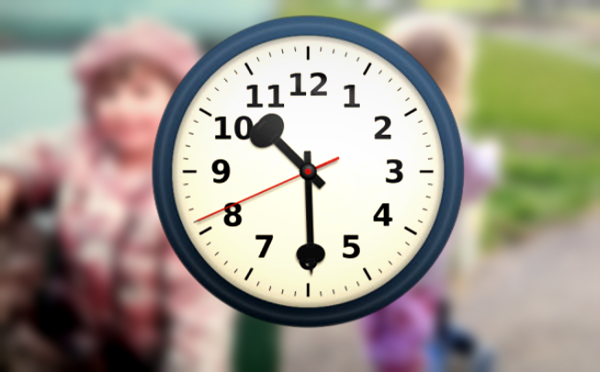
10h29m41s
